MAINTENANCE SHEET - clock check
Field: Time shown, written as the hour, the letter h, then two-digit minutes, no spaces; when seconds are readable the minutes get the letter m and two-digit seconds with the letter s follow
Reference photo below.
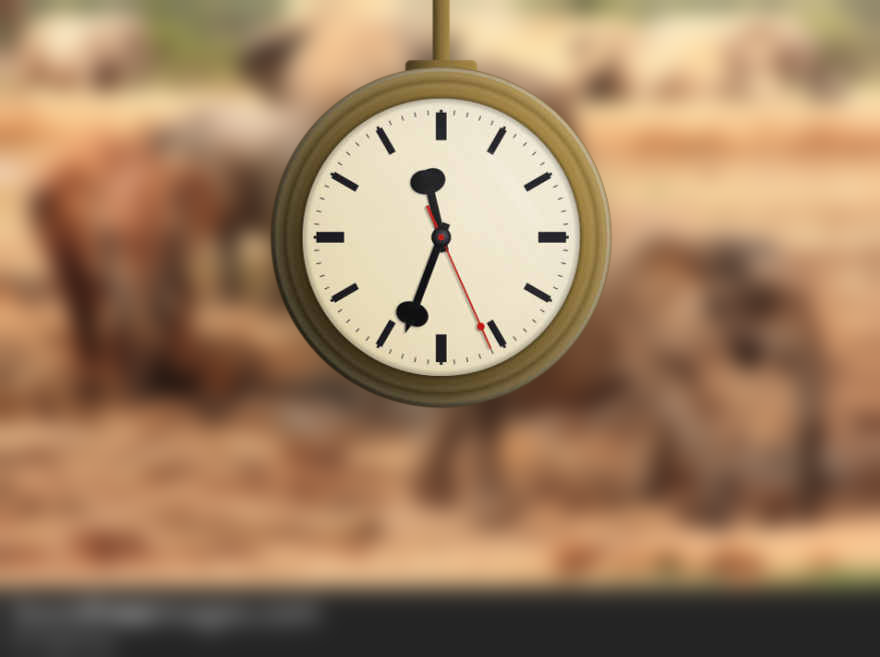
11h33m26s
